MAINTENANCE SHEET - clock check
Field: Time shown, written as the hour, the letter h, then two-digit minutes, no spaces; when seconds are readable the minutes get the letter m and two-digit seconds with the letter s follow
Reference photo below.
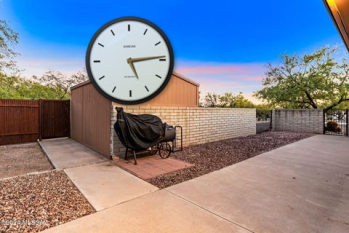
5h14
